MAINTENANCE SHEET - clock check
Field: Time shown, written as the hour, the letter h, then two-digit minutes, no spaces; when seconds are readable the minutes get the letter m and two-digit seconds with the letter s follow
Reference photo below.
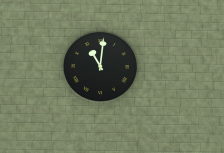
11h01
